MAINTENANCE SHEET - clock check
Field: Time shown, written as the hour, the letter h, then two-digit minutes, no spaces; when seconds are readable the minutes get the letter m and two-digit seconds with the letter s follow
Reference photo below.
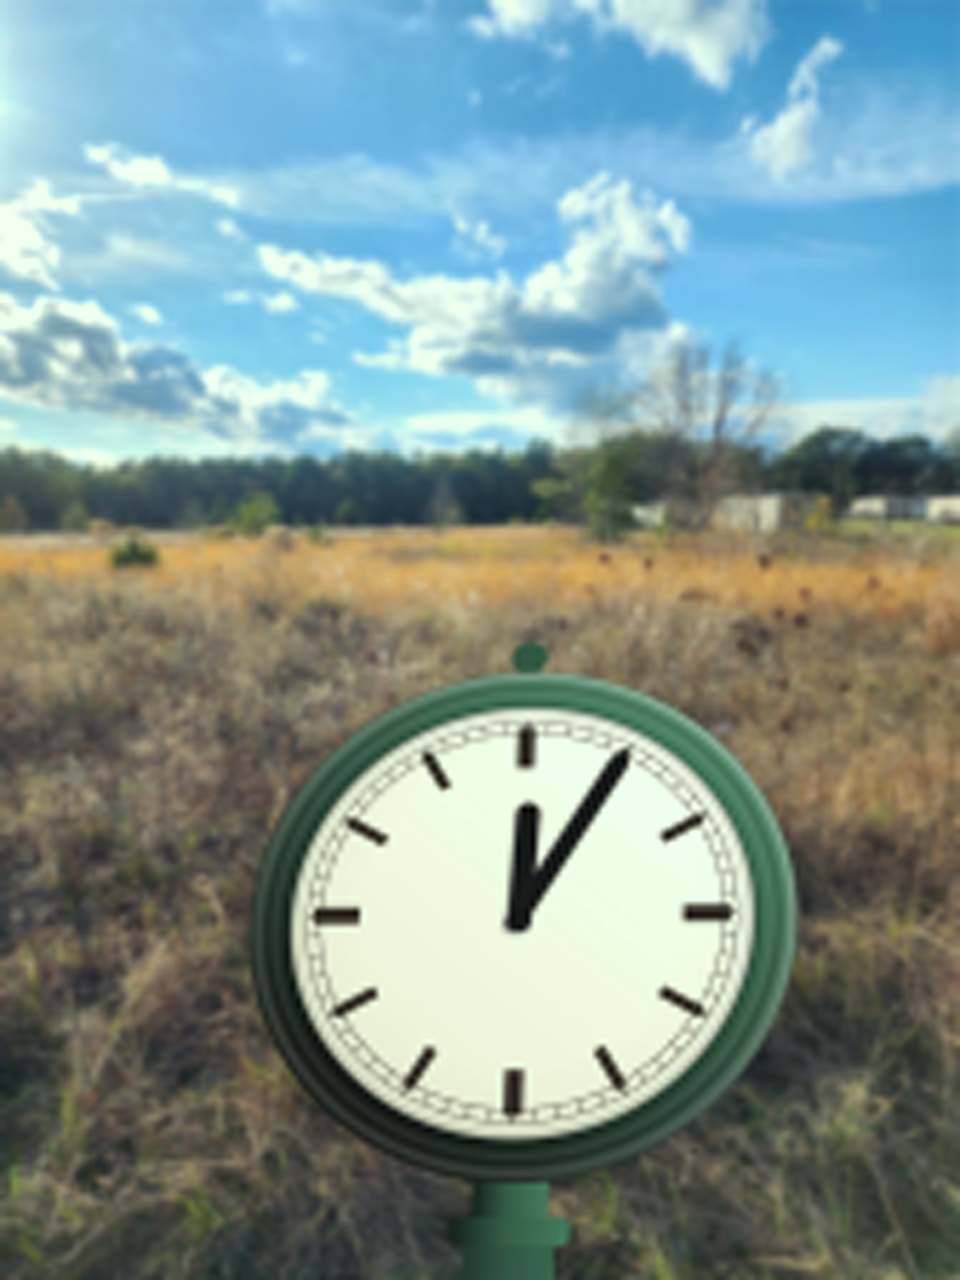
12h05
